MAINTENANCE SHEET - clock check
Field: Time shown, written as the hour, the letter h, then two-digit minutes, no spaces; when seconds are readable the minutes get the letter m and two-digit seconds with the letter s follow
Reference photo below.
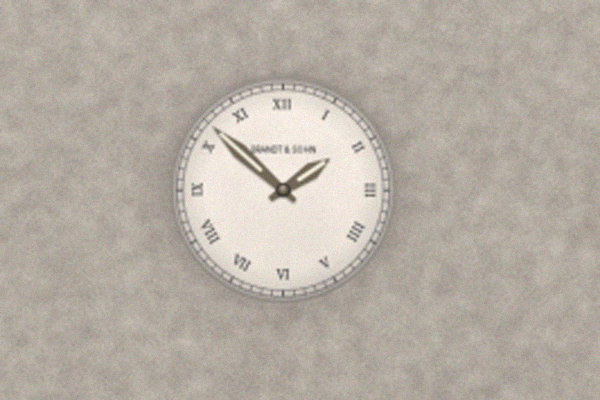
1h52
